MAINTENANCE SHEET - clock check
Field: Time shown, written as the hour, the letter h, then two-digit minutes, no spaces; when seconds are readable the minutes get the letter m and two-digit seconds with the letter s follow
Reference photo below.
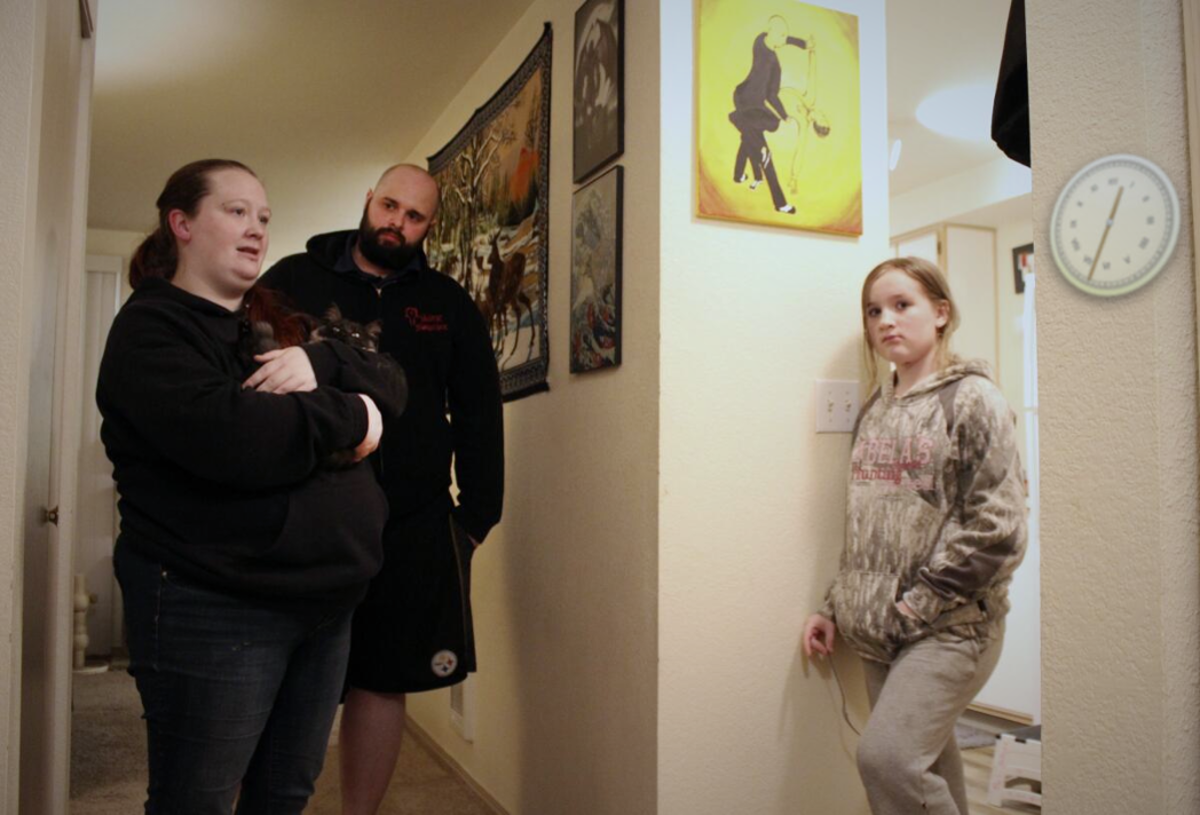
12h33
